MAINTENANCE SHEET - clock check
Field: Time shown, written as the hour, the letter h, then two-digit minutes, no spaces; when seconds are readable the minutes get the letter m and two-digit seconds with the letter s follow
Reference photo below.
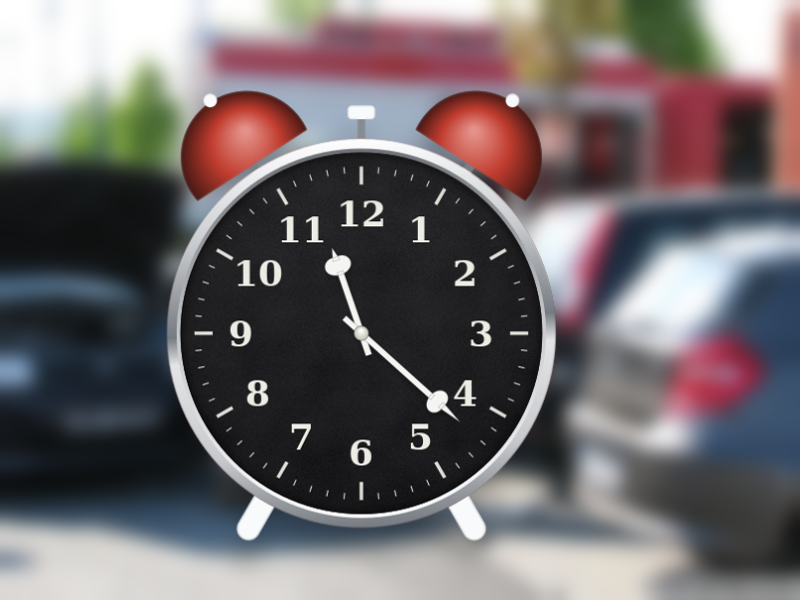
11h22
